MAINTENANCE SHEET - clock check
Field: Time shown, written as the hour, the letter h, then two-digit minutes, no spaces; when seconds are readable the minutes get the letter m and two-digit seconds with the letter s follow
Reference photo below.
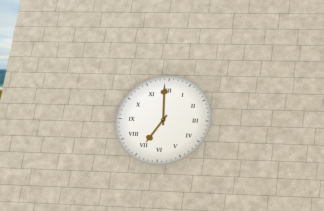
6h59
